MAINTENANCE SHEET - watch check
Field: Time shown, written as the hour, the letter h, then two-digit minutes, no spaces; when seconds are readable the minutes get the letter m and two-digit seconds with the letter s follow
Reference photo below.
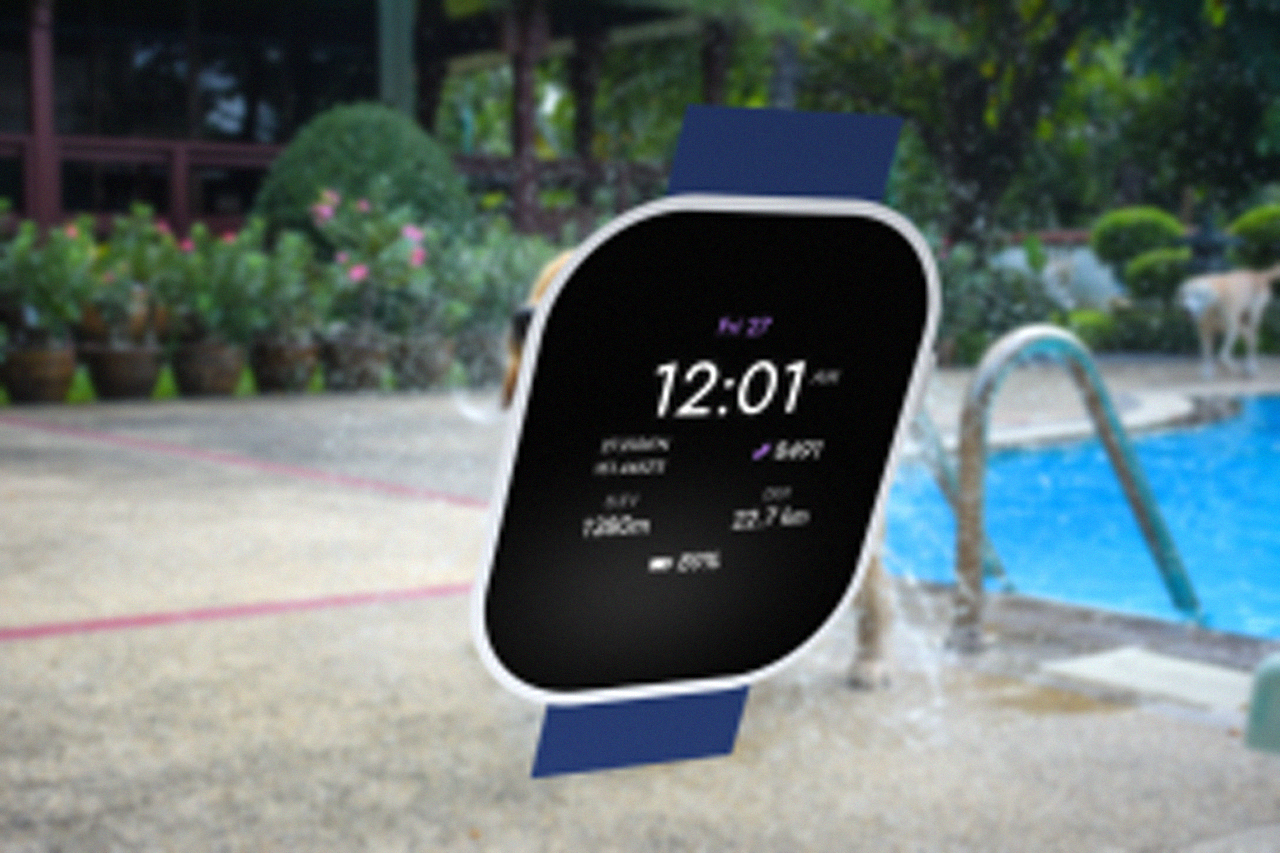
12h01
